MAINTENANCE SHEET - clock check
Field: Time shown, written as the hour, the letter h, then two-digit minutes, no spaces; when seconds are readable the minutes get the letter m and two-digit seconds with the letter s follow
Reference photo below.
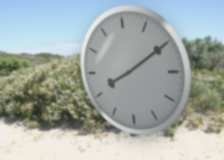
8h10
